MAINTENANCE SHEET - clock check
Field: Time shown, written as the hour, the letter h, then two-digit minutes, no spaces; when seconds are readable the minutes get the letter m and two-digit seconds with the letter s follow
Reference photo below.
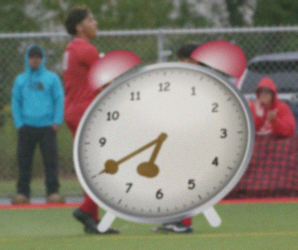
6h40
